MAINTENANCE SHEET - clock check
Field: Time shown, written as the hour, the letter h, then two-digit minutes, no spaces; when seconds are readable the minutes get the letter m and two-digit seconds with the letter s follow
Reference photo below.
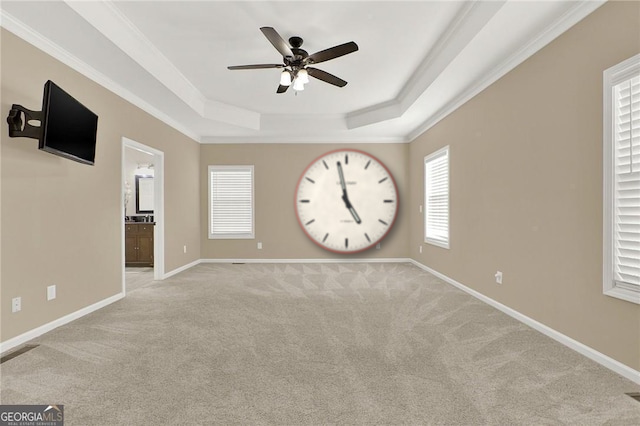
4h58
